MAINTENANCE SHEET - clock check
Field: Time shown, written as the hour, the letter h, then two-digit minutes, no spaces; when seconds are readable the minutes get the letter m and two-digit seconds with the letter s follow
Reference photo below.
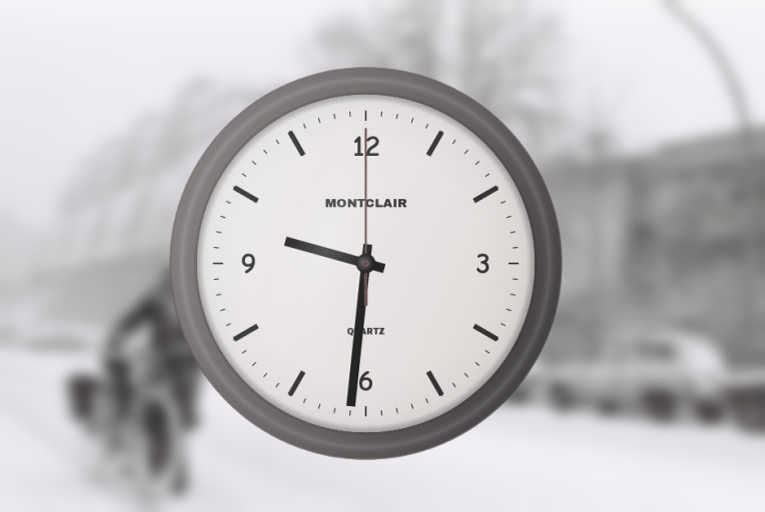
9h31m00s
